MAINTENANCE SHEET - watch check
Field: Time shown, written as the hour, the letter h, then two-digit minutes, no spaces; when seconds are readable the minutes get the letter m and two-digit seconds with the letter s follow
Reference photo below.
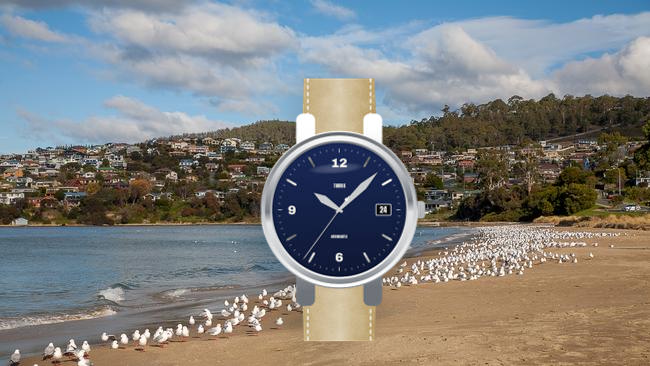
10h07m36s
